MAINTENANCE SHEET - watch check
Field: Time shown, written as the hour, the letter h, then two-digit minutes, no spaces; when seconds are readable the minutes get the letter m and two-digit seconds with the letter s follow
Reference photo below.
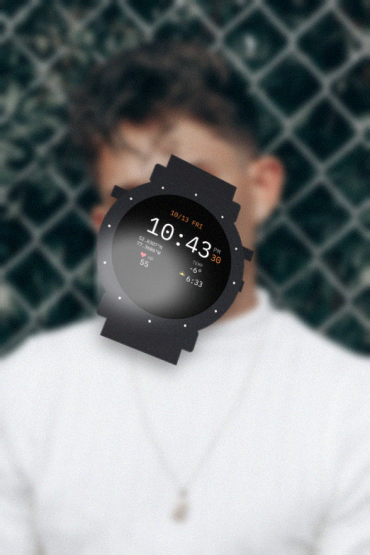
10h43m30s
